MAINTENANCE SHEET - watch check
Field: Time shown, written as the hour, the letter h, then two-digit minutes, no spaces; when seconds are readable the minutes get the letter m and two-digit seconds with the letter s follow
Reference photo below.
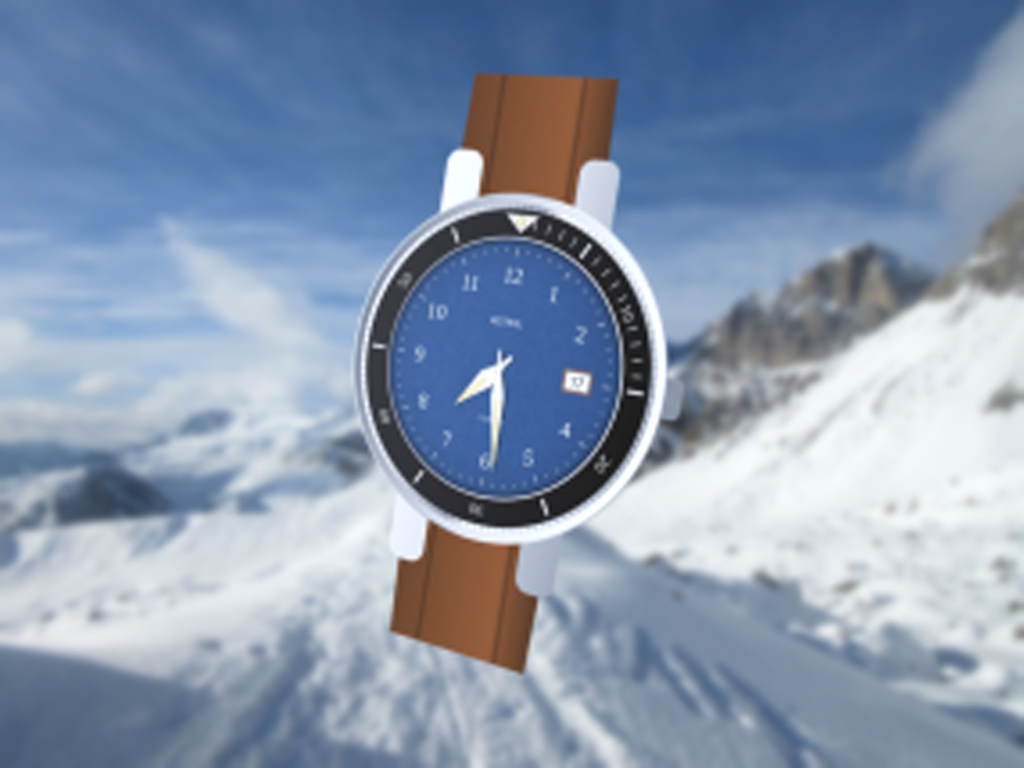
7h29
